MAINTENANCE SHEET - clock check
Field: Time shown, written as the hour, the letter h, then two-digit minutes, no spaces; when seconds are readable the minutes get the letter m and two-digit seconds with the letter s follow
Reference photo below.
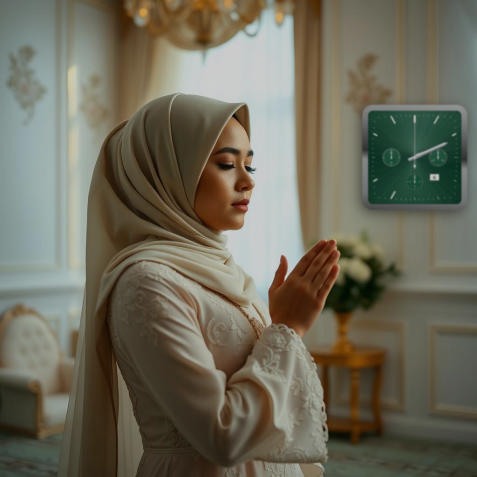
2h11
